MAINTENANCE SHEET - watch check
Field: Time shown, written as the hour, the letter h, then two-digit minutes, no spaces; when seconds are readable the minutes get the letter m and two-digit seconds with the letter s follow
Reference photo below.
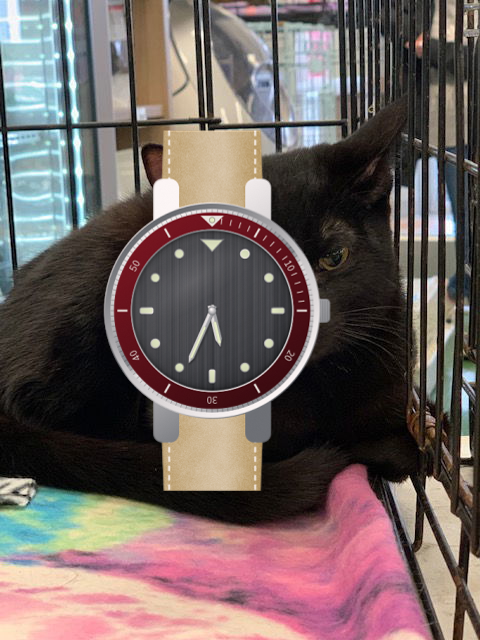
5h34
